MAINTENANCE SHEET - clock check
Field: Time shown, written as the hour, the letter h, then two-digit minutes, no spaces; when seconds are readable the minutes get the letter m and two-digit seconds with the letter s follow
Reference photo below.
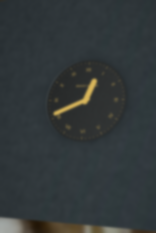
12h41
